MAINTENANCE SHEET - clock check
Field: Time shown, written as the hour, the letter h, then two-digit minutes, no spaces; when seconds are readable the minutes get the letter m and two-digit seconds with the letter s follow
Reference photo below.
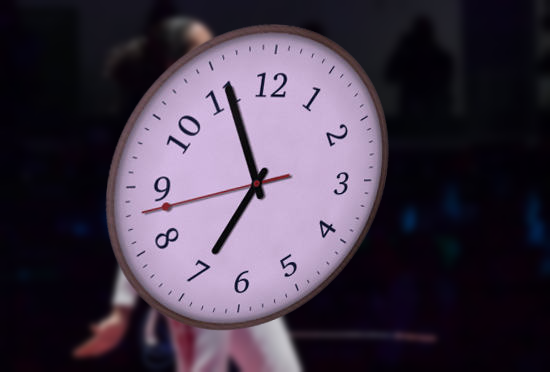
6h55m43s
